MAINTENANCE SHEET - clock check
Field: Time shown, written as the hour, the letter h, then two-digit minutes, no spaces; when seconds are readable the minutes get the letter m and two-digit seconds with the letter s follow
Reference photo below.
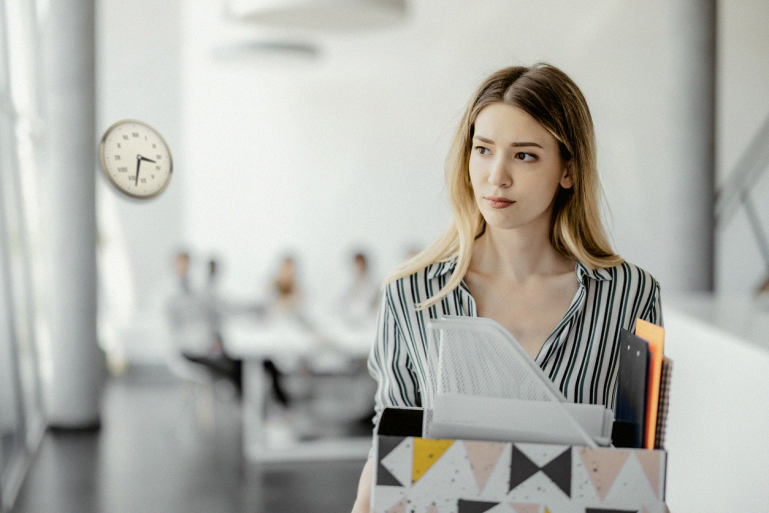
3h33
